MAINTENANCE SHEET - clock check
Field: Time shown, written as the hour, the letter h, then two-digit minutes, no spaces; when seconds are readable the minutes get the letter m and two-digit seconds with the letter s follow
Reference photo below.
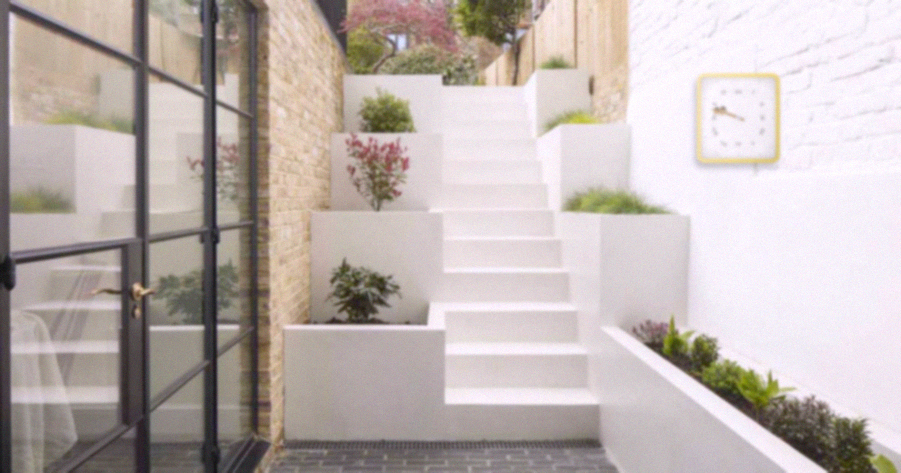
9h48
